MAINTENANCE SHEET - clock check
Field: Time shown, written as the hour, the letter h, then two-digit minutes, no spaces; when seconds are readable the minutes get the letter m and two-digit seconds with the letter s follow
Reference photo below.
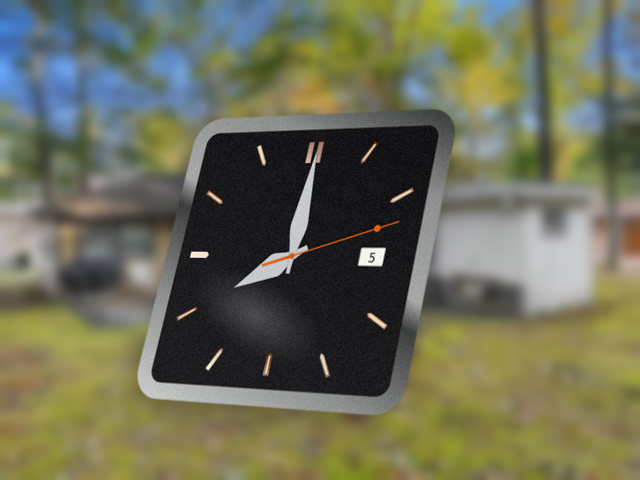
8h00m12s
